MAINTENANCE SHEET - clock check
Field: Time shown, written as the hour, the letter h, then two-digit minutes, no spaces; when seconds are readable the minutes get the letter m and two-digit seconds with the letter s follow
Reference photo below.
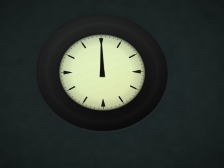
12h00
